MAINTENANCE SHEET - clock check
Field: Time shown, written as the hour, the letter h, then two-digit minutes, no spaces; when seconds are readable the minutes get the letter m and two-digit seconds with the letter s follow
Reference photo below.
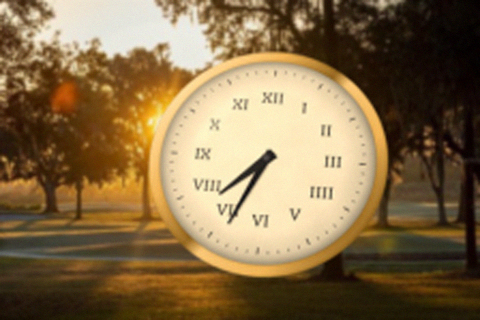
7h34
